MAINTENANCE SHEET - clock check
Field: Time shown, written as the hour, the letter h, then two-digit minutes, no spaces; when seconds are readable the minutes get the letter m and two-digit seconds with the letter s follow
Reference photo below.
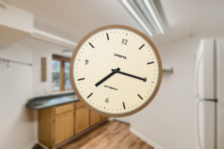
7h15
